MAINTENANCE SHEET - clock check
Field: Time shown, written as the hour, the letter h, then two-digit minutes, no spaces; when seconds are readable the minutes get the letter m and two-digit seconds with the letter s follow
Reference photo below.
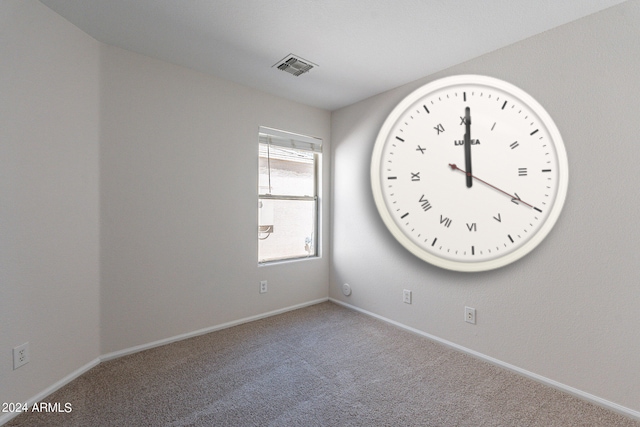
12h00m20s
